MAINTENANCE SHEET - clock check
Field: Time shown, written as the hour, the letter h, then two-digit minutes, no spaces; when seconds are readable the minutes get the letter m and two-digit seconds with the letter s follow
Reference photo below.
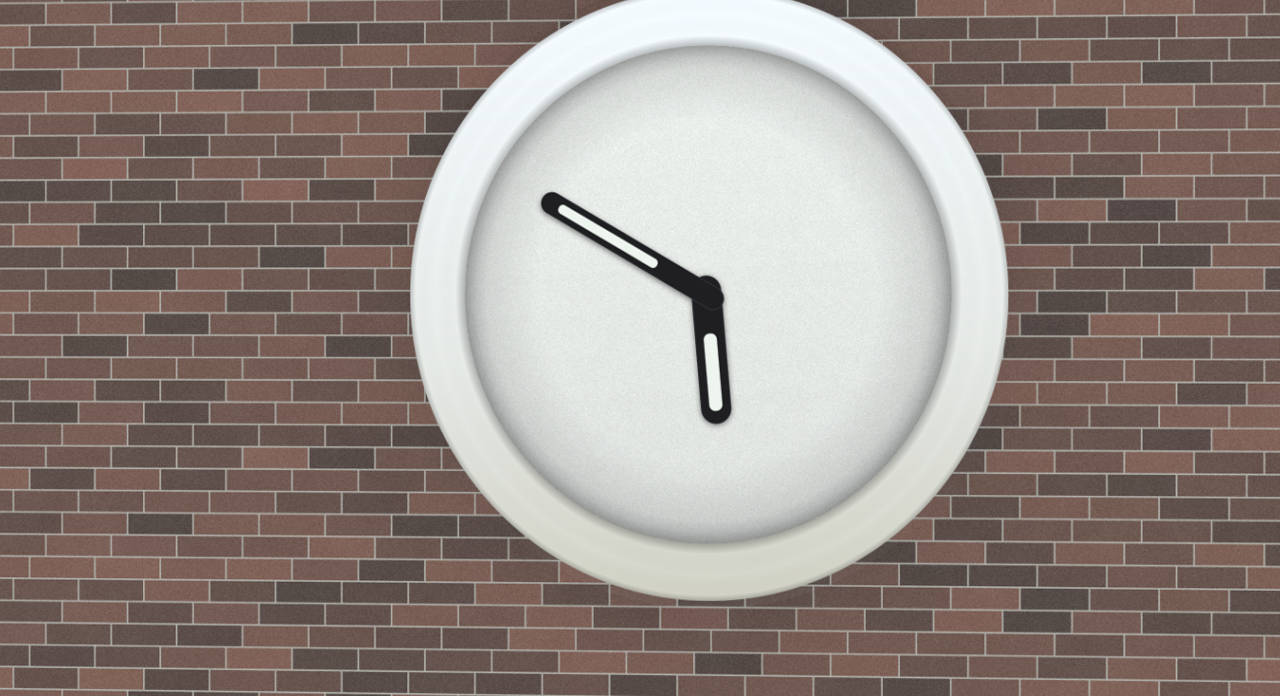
5h50
